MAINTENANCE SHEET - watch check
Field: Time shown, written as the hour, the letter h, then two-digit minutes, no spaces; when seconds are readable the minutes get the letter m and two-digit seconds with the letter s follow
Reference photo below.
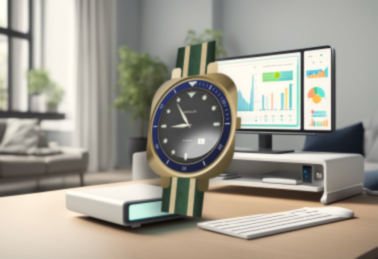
8h54
